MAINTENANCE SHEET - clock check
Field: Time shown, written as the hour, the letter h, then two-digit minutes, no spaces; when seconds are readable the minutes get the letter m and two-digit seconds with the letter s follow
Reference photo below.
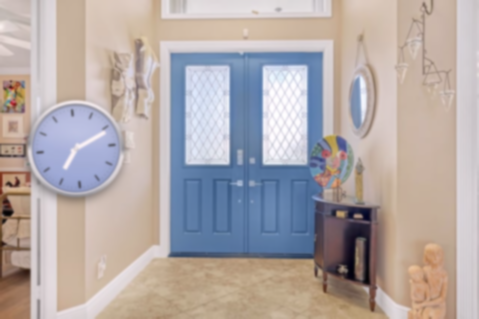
7h11
